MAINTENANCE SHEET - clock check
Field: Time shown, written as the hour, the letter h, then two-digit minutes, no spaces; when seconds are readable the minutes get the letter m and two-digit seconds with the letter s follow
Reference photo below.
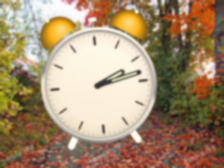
2h13
